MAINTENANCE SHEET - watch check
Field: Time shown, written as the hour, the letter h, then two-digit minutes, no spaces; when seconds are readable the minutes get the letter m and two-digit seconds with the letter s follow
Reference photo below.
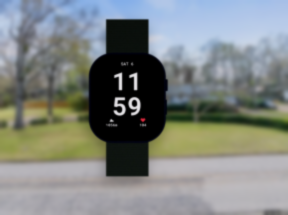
11h59
